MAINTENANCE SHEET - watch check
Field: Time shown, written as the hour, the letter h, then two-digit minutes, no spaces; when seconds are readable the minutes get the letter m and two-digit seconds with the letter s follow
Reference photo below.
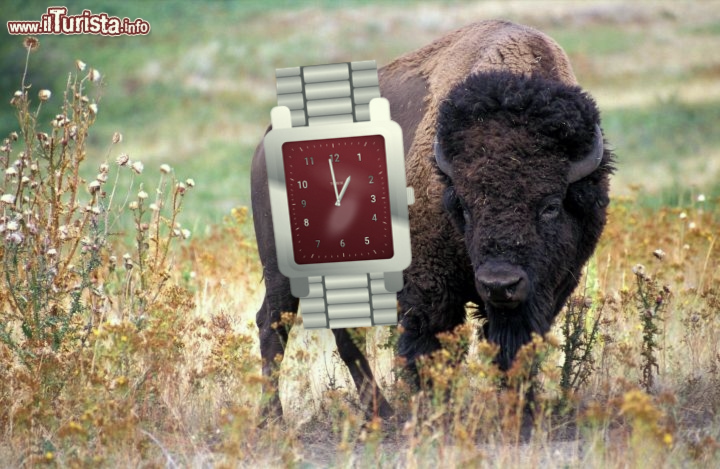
12h59
